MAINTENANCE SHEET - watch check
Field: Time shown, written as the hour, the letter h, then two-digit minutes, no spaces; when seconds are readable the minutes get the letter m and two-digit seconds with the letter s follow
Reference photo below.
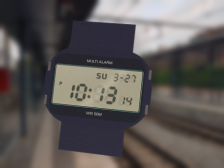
10h13m14s
